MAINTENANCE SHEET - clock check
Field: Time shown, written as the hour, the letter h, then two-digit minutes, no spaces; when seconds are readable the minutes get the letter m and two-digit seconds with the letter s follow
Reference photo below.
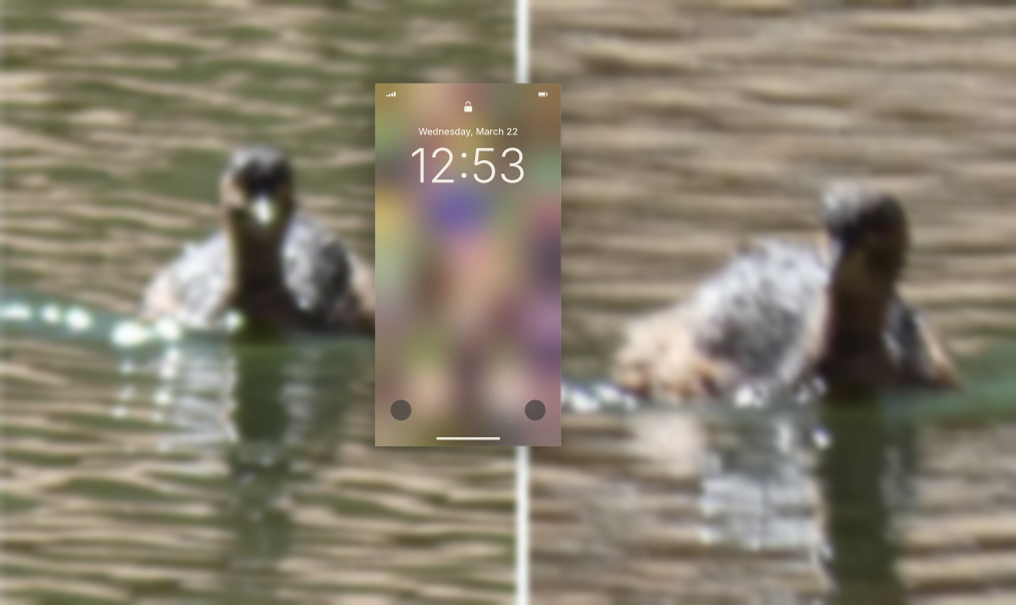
12h53
